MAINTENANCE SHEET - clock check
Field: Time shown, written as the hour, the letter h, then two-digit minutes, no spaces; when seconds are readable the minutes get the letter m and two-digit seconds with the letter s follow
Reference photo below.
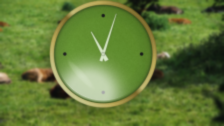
11h03
